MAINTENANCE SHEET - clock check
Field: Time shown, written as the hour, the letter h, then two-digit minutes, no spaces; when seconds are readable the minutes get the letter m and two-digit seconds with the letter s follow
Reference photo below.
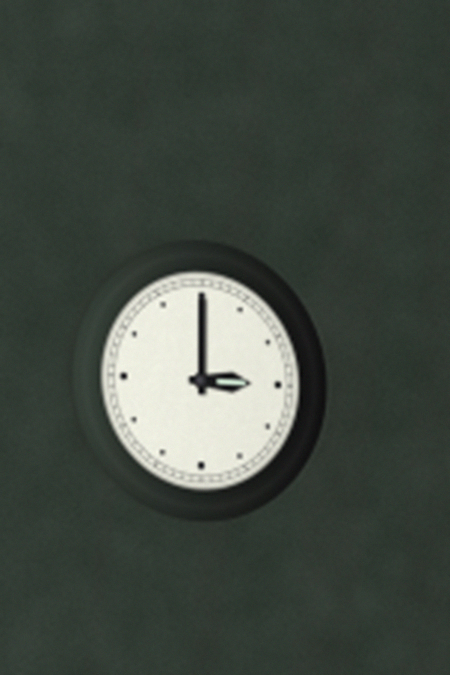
3h00
